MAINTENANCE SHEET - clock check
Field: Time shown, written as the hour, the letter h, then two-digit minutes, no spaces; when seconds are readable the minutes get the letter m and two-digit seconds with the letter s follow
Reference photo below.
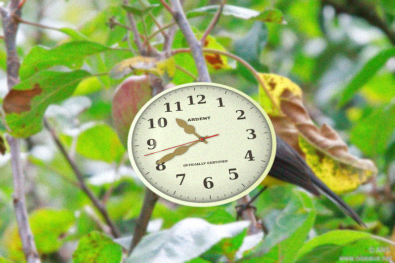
10h40m43s
